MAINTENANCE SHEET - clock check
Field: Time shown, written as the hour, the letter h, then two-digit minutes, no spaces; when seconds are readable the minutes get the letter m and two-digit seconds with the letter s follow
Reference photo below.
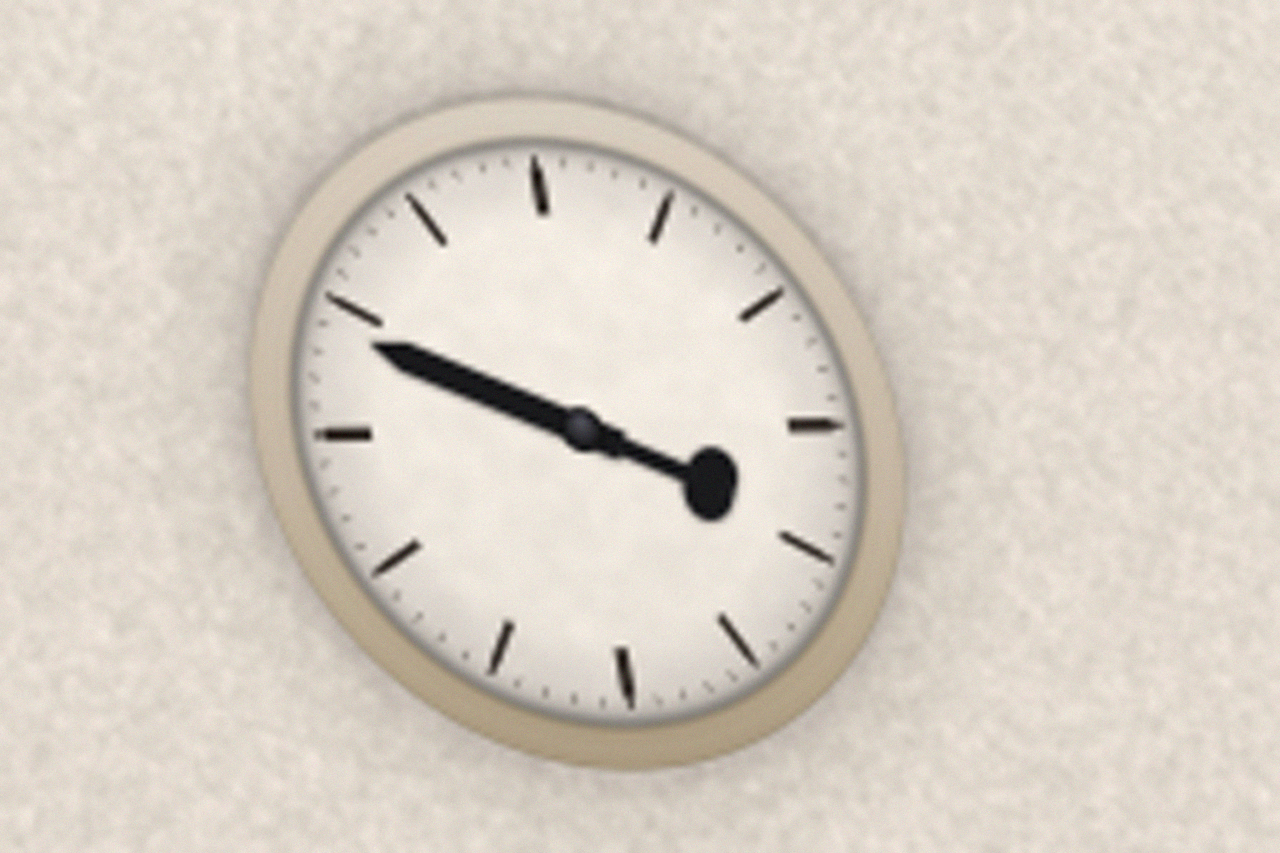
3h49
